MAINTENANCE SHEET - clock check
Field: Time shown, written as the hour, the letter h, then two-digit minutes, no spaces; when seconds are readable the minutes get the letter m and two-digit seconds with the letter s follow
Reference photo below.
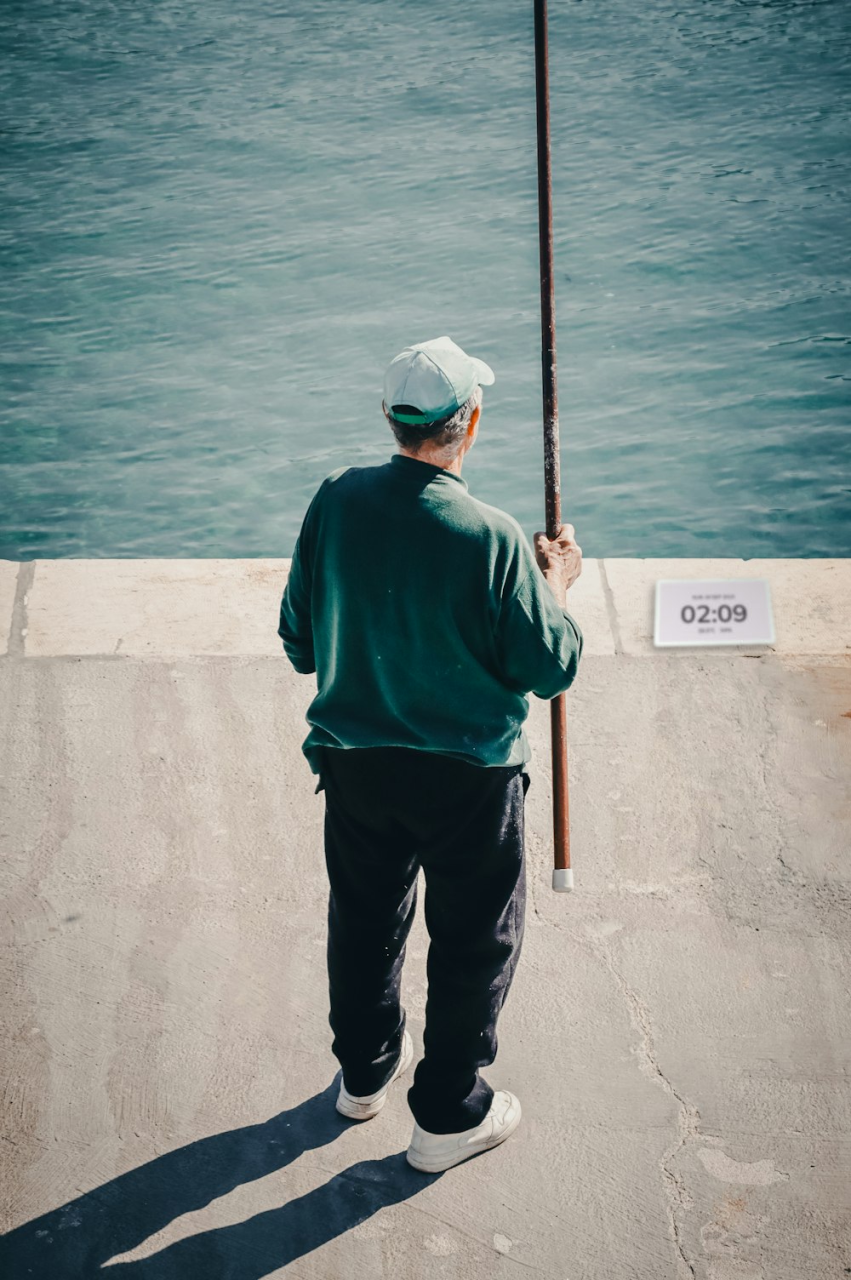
2h09
